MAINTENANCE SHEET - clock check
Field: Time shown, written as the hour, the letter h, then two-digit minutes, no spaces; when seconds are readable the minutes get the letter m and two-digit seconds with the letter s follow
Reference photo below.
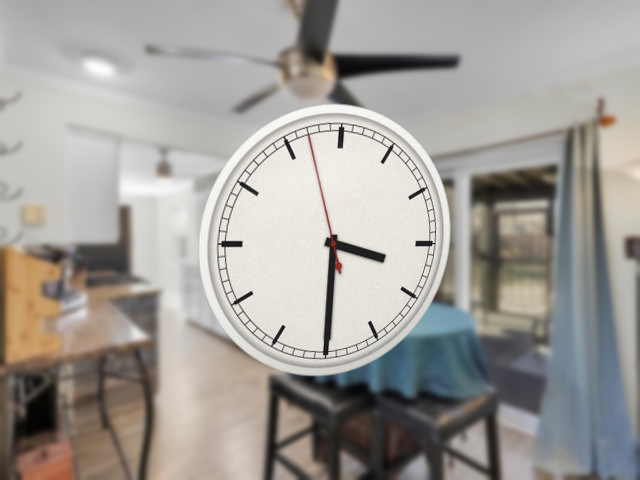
3h29m57s
